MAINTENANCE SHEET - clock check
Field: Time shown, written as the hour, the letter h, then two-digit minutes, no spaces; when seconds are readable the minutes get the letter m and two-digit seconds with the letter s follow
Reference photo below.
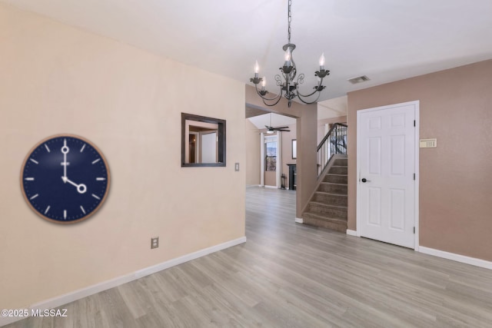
4h00
